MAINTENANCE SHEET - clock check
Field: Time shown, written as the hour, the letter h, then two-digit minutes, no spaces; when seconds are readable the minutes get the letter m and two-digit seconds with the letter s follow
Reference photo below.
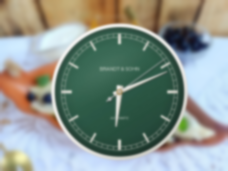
6h11m09s
